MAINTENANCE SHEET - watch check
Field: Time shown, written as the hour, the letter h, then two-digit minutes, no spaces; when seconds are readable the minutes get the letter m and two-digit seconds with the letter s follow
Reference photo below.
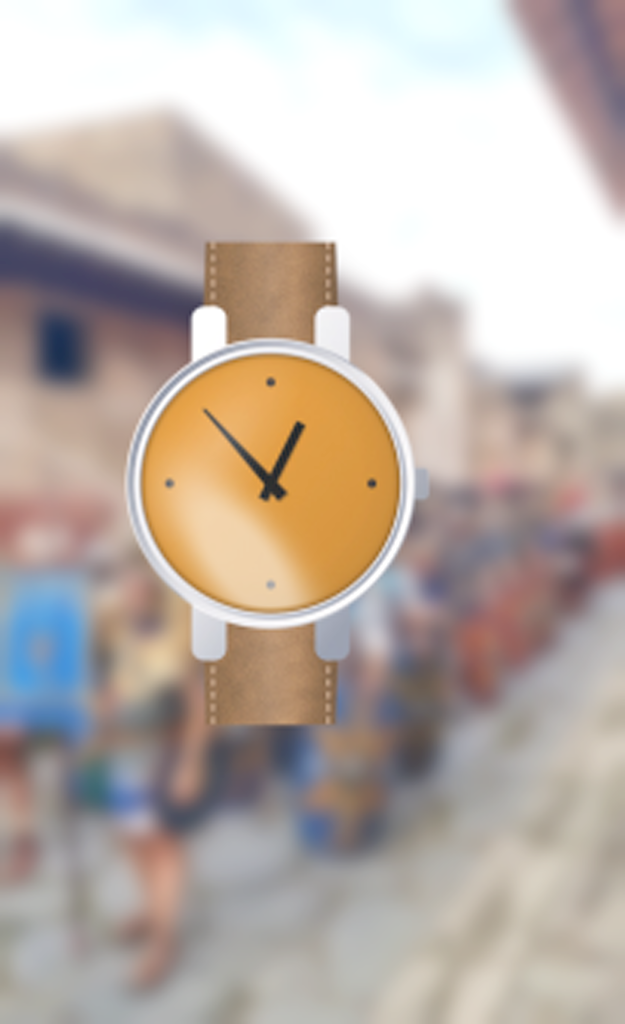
12h53
